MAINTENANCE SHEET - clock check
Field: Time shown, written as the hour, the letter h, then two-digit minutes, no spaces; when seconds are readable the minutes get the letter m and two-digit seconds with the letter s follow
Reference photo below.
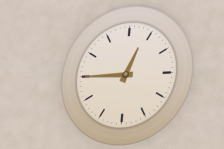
12h45
